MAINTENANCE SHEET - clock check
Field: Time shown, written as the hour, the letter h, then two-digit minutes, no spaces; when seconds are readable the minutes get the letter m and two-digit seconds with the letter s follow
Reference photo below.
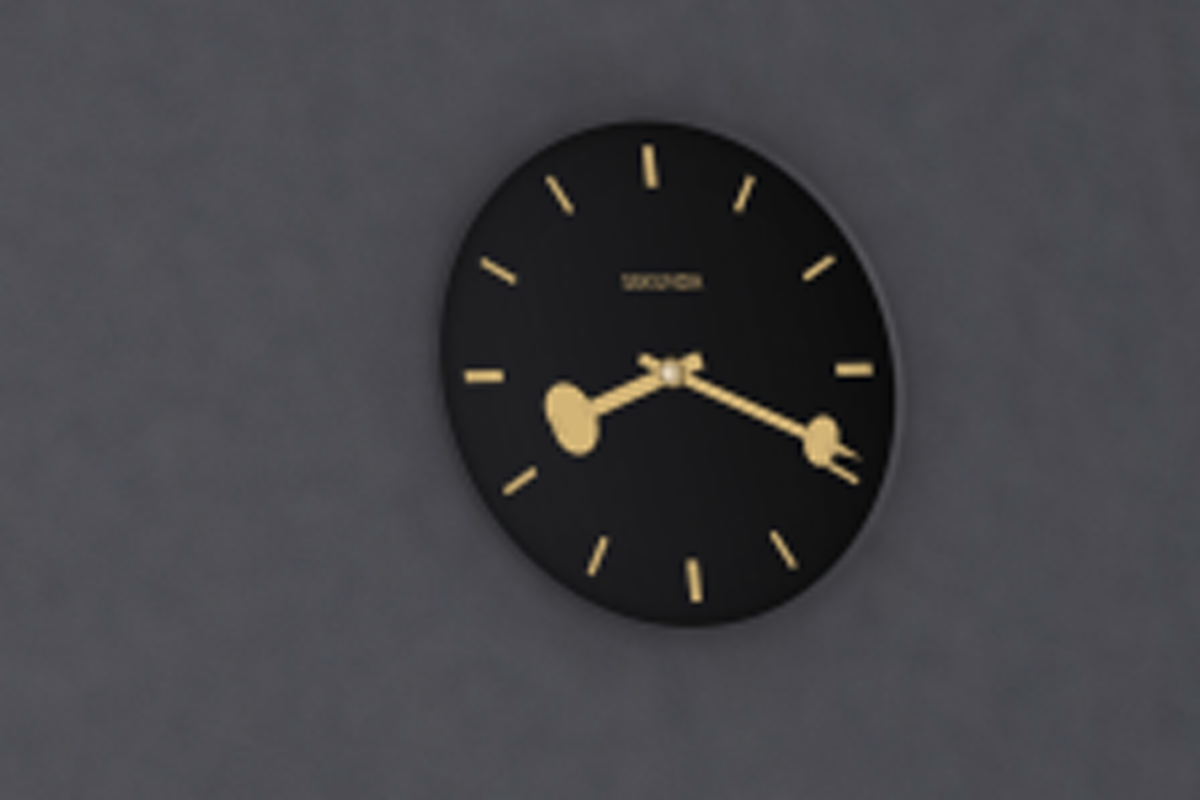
8h19
